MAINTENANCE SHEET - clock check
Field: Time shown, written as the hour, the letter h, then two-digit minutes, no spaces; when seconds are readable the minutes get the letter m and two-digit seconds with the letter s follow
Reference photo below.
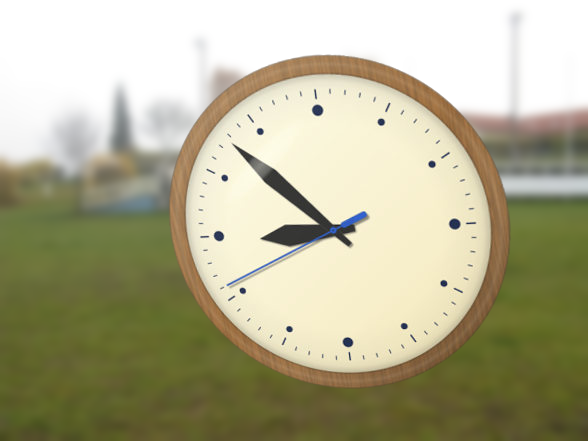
8h52m41s
